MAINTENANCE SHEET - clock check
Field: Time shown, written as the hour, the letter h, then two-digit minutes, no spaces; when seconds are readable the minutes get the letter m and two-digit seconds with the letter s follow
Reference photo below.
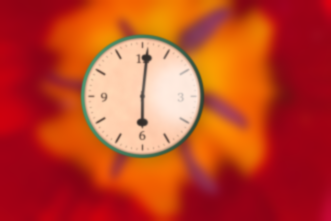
6h01
